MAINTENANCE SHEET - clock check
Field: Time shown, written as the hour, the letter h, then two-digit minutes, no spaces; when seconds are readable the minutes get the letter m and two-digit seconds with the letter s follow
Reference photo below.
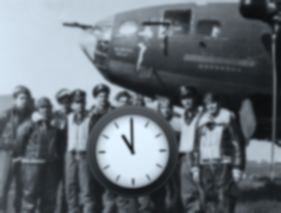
11h00
